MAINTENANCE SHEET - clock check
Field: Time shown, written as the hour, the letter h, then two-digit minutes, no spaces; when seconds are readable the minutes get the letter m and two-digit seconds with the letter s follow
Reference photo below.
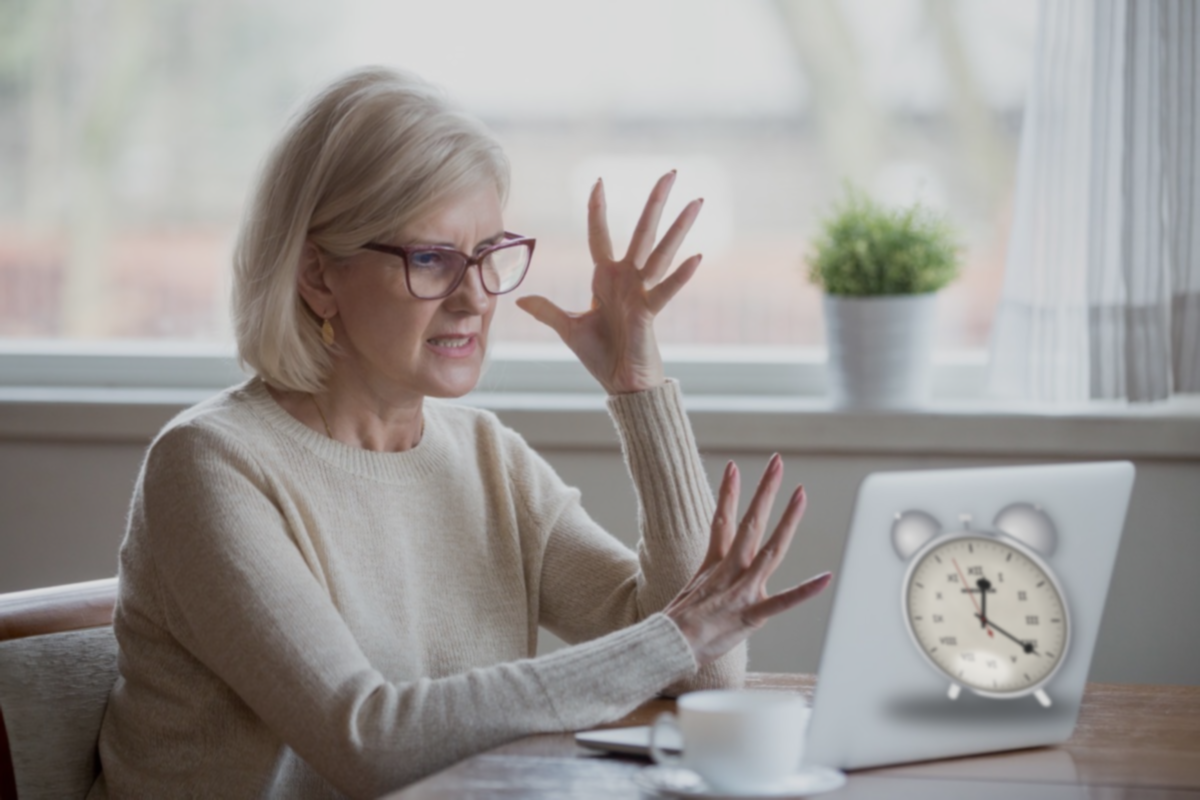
12h20m57s
